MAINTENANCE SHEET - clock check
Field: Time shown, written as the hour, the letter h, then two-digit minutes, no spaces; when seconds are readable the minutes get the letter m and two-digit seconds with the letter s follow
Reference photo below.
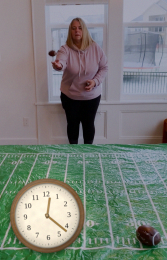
12h22
